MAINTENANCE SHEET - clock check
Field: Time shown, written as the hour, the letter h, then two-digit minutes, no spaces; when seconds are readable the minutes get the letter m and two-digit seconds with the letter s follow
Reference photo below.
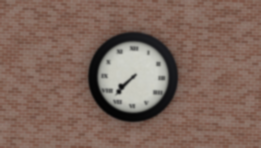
7h37
